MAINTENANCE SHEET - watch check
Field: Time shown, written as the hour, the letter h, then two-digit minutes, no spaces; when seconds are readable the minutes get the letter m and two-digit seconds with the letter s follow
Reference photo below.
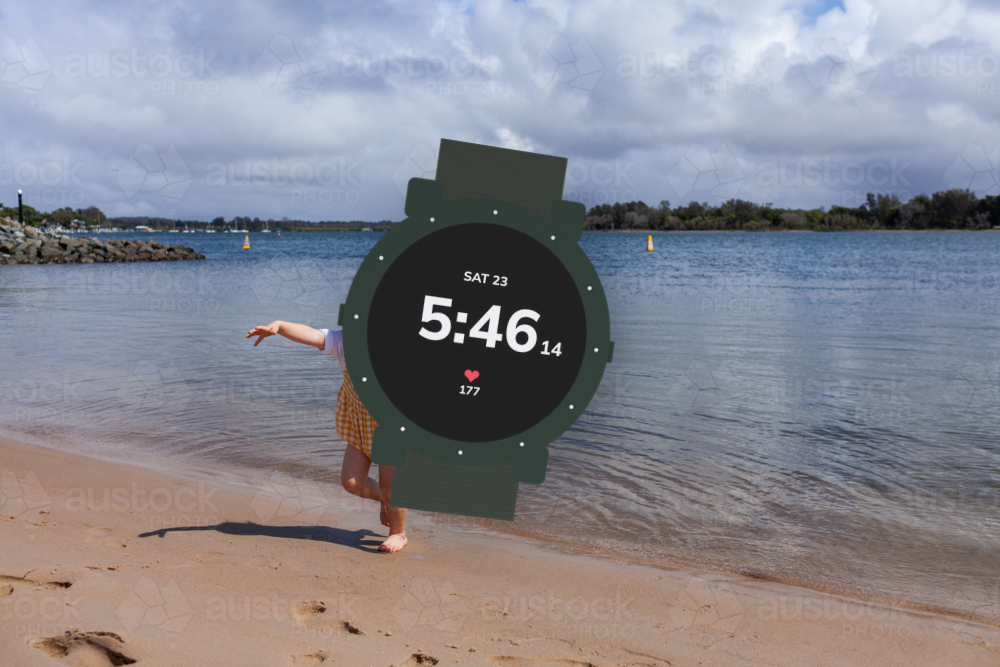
5h46m14s
